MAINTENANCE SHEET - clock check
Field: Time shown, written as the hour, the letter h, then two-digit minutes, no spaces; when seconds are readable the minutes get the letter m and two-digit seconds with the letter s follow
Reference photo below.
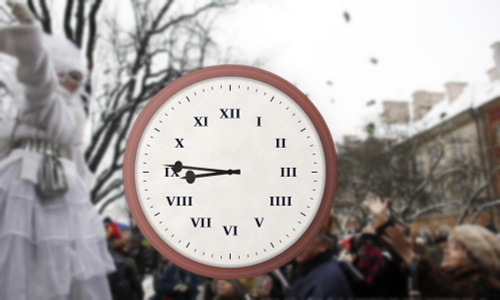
8h46
